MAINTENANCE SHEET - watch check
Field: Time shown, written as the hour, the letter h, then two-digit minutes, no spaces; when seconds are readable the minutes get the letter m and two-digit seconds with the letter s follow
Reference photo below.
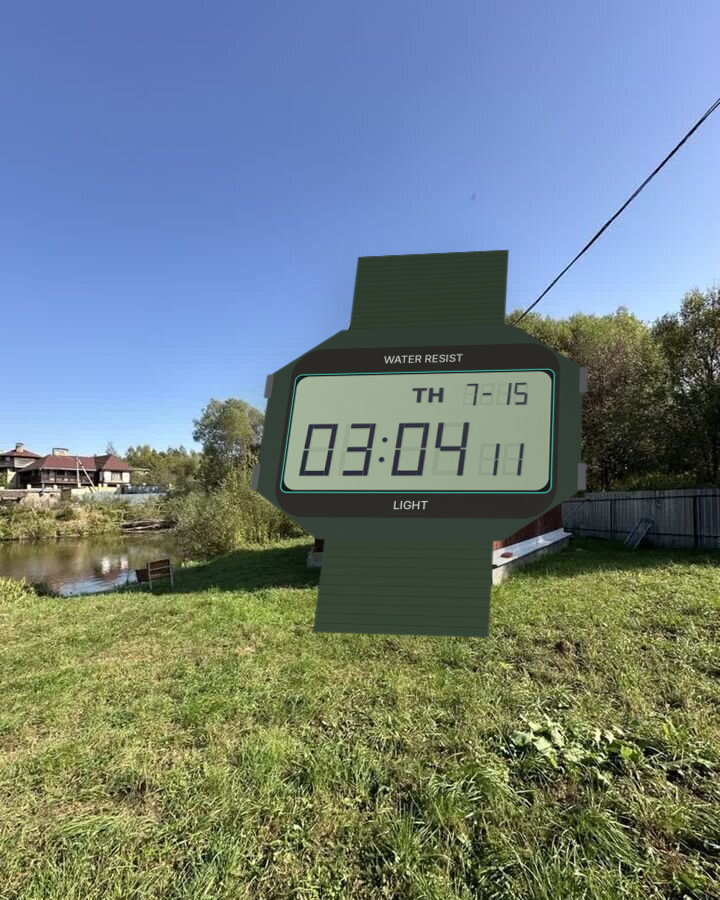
3h04m11s
